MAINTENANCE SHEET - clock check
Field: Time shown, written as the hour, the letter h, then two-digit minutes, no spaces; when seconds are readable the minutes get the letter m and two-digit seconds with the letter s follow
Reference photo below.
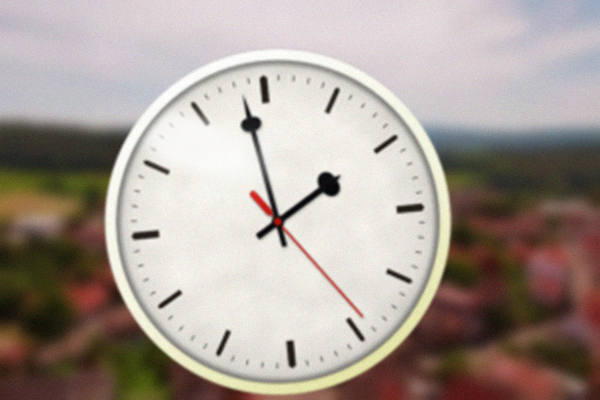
1h58m24s
